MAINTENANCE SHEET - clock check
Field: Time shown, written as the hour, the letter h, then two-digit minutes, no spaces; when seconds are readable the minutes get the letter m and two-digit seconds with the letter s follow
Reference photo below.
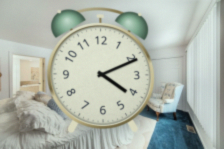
4h11
